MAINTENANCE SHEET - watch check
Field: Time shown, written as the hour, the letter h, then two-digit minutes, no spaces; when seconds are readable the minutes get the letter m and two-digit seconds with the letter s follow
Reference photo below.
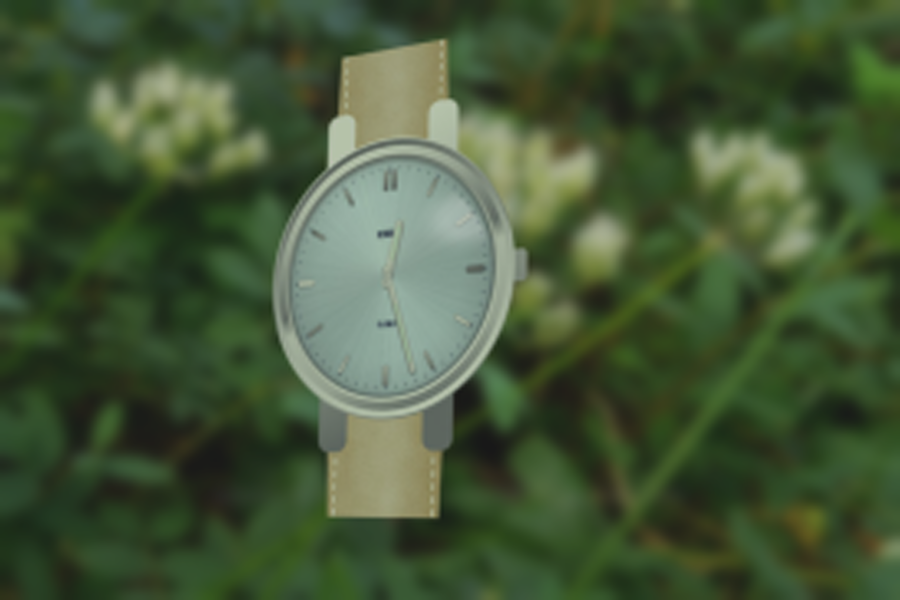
12h27
